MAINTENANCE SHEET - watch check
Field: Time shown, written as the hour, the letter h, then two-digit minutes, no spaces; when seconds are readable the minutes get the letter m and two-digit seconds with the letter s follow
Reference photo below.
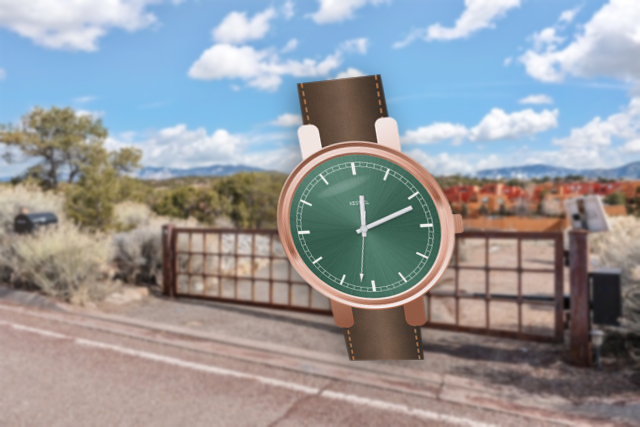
12h11m32s
